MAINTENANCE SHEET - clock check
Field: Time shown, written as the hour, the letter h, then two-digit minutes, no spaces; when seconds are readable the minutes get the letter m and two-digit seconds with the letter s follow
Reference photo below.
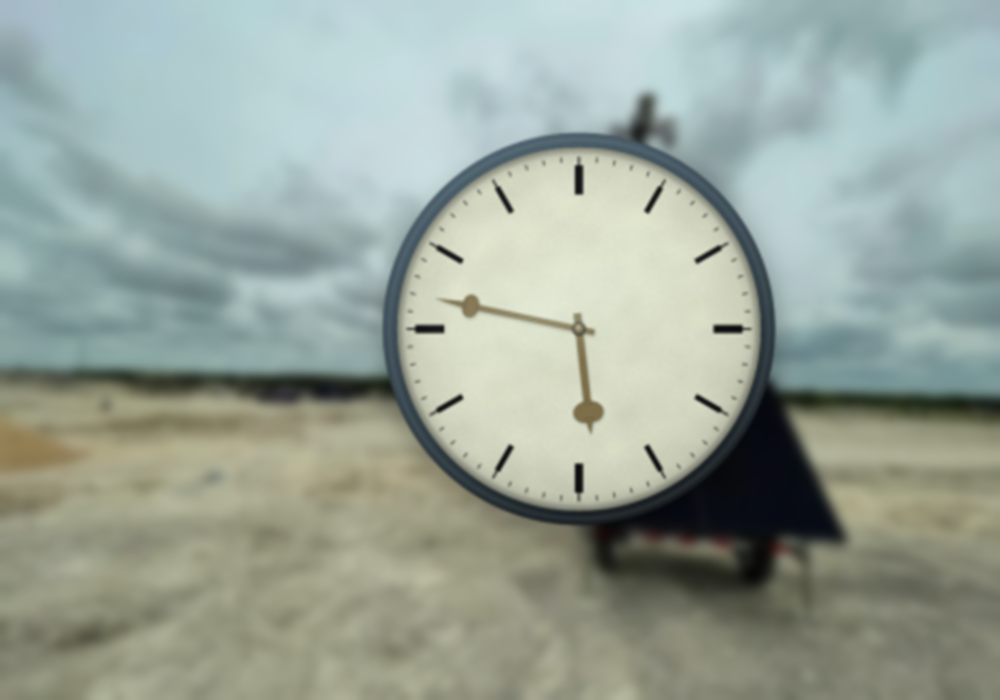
5h47
